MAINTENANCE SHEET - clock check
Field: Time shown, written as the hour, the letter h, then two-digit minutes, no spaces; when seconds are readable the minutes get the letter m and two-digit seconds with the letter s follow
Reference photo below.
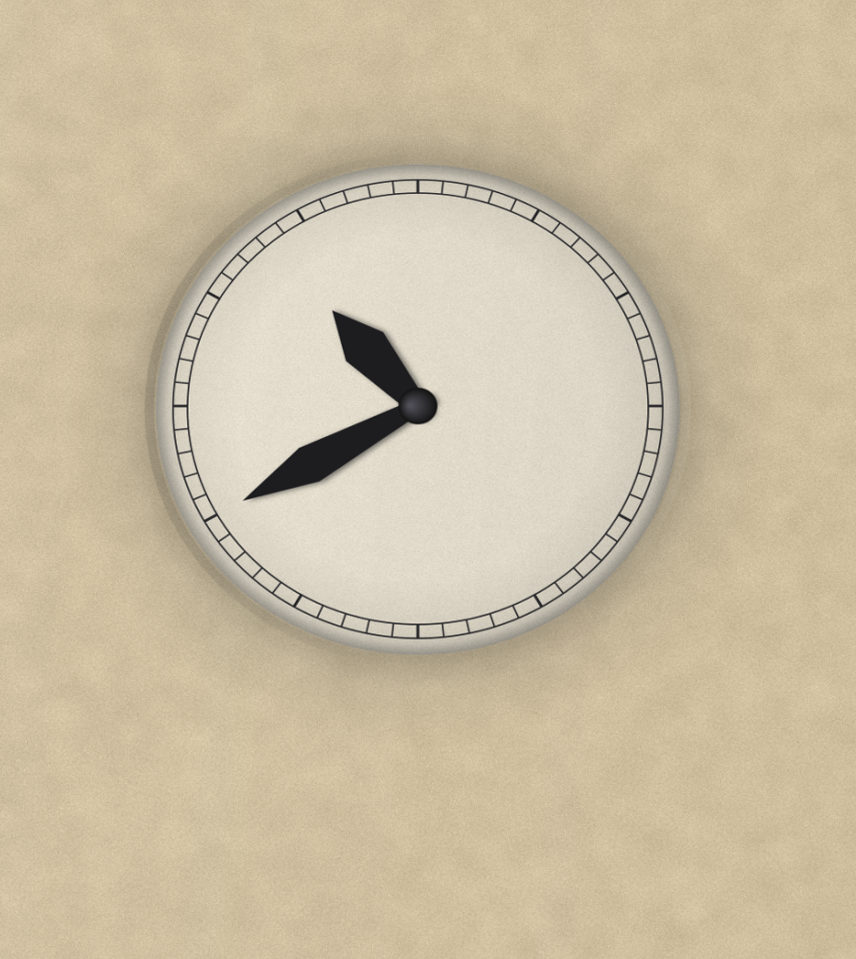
10h40
